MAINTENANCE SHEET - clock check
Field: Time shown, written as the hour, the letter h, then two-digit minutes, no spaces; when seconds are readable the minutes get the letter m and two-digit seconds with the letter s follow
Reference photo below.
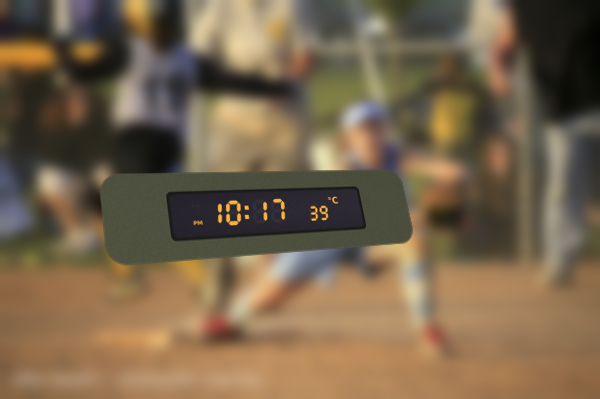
10h17
